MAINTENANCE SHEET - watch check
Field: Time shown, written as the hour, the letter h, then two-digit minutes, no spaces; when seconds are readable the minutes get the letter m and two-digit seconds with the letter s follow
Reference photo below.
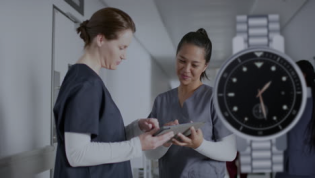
1h28
